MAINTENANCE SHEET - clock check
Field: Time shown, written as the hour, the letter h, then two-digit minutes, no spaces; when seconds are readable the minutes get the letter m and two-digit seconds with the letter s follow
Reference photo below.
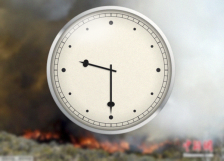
9h30
